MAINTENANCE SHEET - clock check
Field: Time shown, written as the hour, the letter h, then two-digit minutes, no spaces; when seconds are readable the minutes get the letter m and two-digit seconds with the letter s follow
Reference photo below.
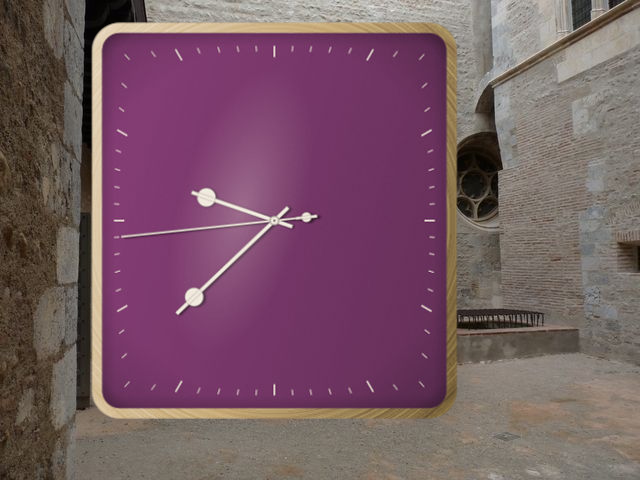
9h37m44s
